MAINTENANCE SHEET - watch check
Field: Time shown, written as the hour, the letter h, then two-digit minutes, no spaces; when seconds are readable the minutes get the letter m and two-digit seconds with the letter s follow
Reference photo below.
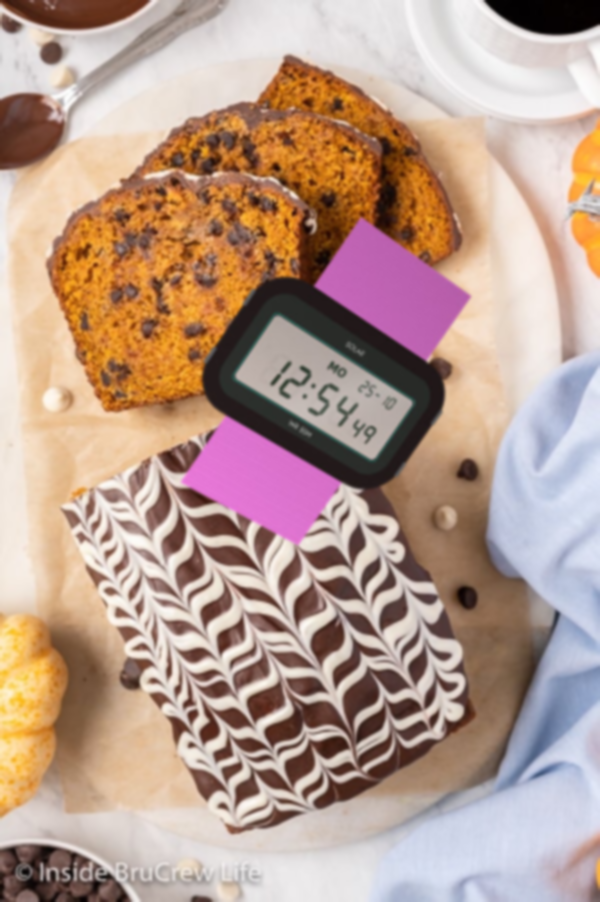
12h54m49s
